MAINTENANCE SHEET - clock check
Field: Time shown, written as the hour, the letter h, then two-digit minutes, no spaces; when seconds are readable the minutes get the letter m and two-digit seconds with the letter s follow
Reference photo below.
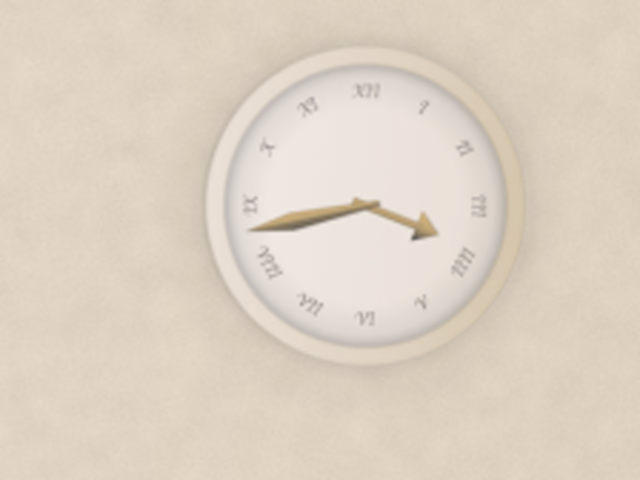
3h43
